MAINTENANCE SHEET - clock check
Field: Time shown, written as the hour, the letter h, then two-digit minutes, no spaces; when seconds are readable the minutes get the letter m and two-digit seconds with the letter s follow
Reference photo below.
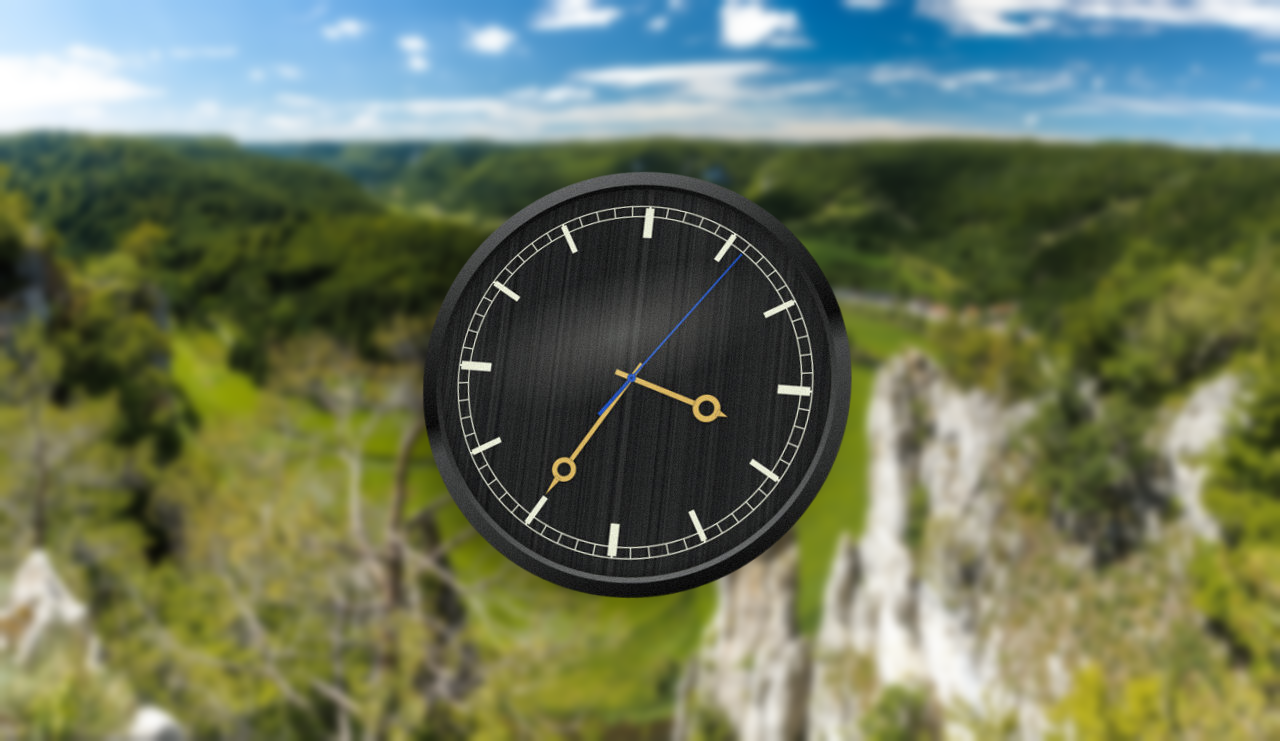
3h35m06s
